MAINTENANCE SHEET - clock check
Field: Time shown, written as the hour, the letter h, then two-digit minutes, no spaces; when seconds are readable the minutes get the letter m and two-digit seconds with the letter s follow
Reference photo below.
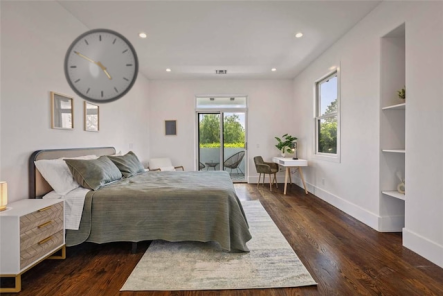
4h50
